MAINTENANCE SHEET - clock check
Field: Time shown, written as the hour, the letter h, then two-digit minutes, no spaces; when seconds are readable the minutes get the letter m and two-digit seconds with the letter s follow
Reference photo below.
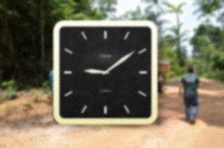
9h09
